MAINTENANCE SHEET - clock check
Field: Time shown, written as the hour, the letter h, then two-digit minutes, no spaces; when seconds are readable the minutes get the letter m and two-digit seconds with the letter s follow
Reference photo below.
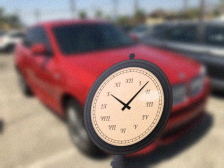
10h07
